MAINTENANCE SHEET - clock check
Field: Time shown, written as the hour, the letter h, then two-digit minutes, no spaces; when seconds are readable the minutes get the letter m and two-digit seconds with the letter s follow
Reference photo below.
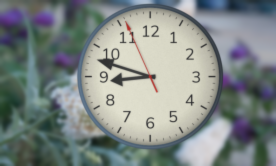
8h47m56s
